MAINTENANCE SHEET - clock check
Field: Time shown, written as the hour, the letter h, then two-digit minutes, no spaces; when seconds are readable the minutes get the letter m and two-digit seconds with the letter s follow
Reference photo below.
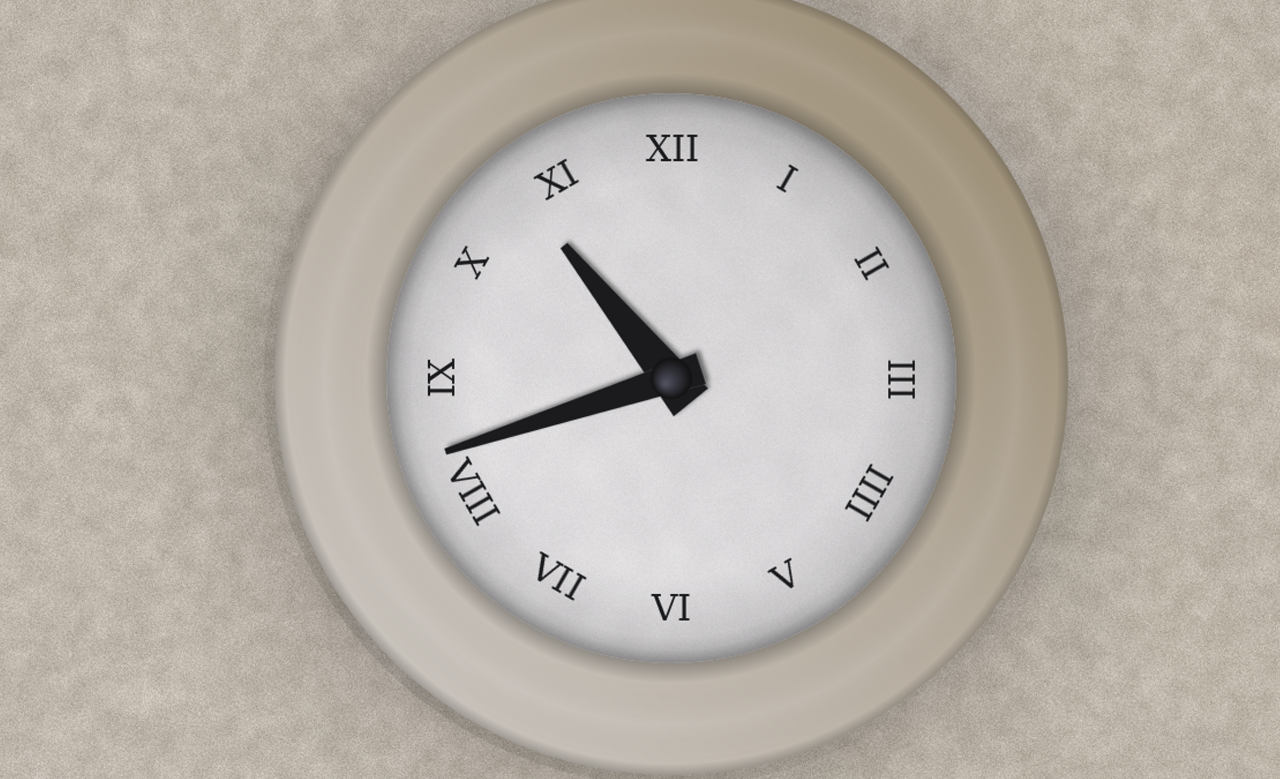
10h42
